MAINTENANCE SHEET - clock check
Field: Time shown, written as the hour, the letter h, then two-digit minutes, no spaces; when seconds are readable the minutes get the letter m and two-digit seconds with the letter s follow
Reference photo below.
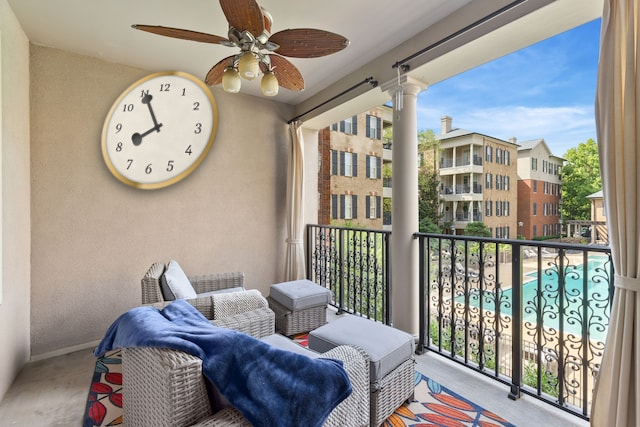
7h55
